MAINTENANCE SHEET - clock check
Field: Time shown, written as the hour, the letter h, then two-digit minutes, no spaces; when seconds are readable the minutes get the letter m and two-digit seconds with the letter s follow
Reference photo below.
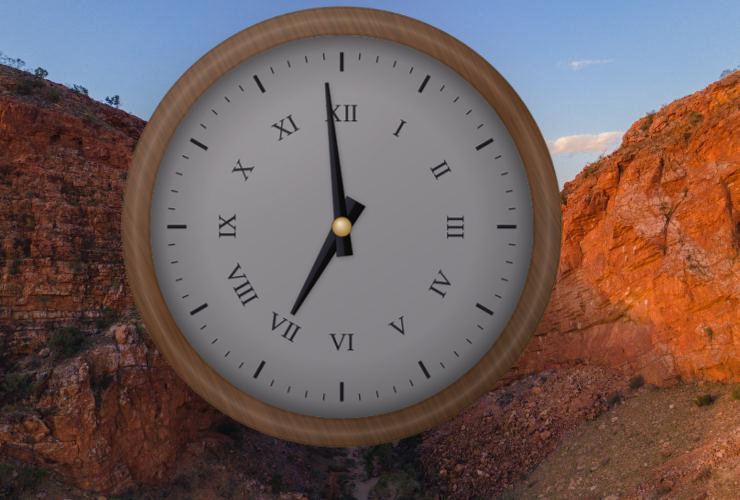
6h59
